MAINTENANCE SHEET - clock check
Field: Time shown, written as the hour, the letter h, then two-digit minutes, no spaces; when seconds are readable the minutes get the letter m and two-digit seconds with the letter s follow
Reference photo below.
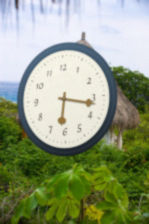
6h17
